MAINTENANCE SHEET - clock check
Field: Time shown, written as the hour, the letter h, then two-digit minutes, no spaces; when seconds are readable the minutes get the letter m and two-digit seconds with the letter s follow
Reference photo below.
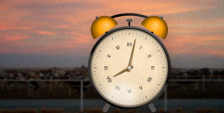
8h02
